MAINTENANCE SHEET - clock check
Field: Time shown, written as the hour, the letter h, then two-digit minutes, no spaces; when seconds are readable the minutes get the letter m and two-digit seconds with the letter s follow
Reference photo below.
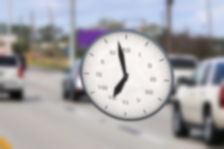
6h58
